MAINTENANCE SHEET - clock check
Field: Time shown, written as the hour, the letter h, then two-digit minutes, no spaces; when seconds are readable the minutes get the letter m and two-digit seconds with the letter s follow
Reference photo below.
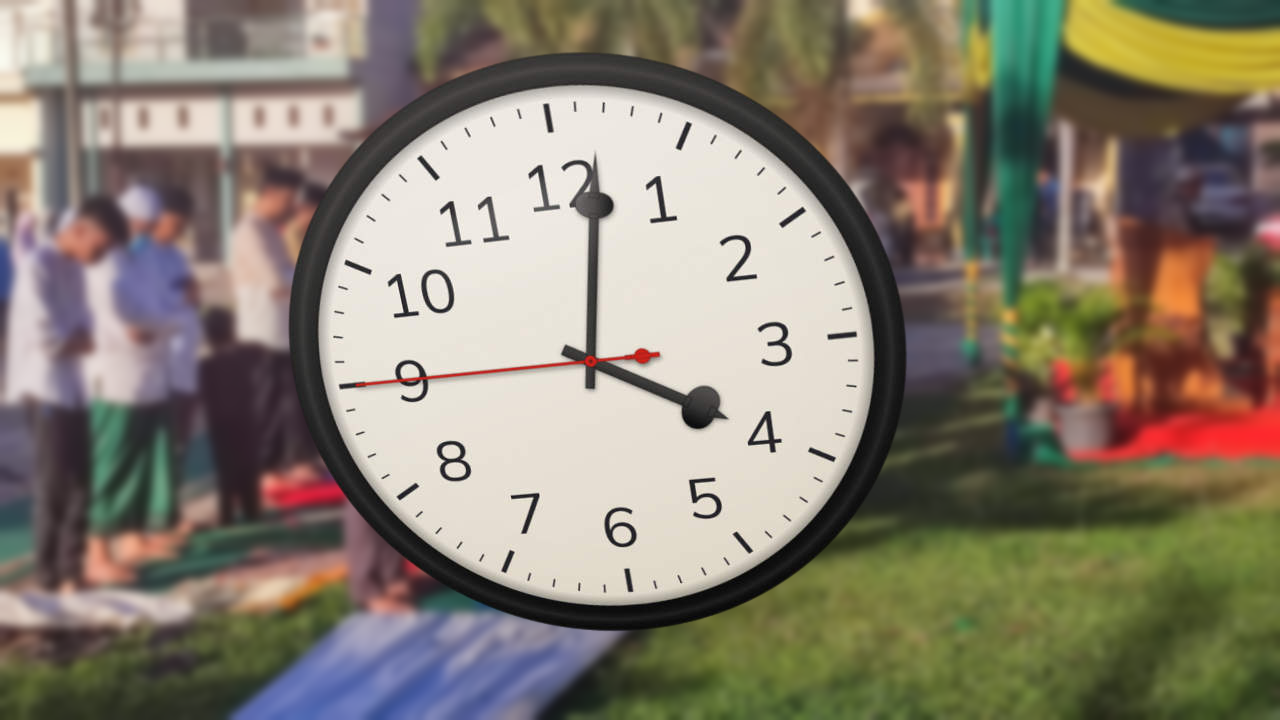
4h01m45s
